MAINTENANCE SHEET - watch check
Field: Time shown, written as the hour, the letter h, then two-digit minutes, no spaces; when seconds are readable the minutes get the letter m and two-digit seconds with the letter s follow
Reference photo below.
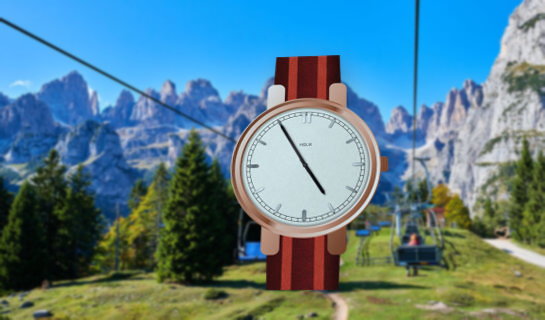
4h55
